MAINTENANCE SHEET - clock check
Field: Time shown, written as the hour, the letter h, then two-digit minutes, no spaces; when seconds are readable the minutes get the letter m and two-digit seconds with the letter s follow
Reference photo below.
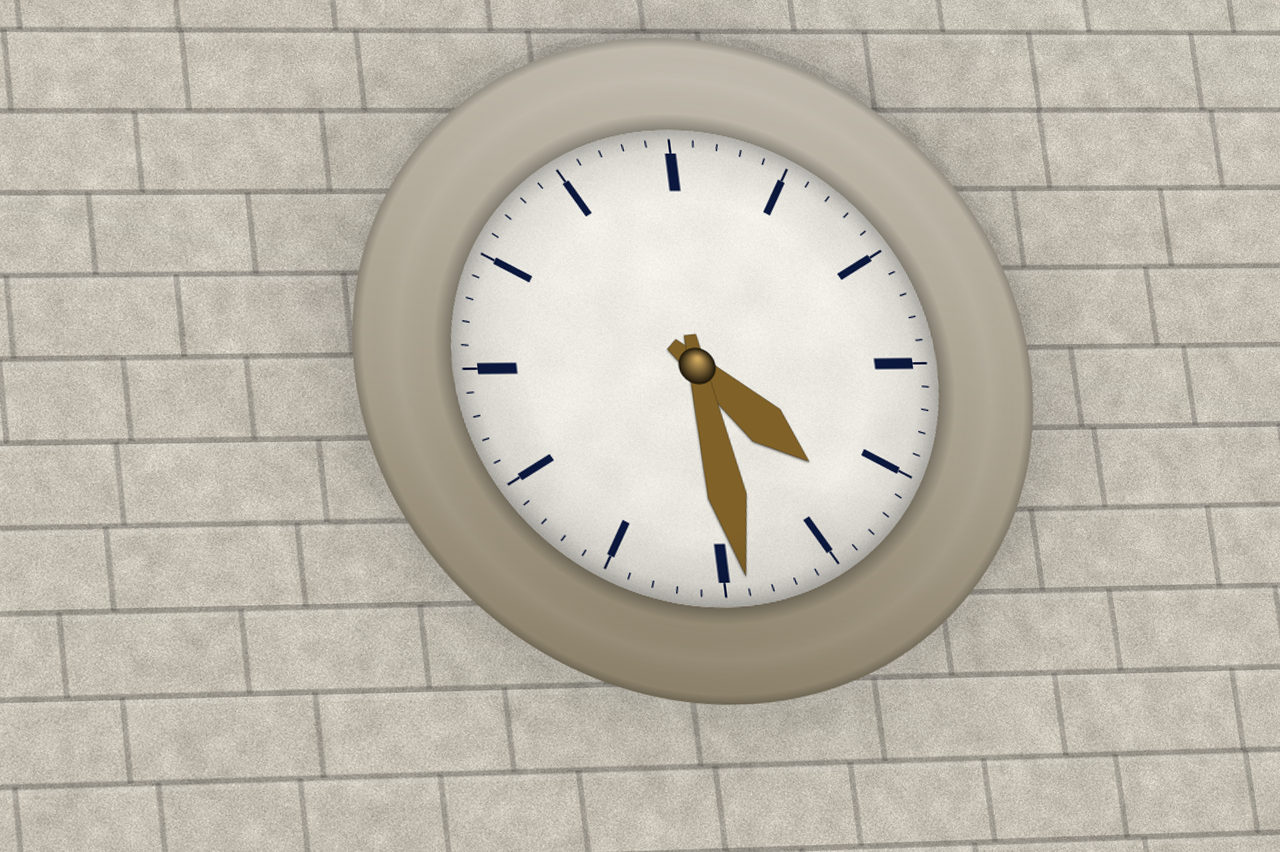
4h29
